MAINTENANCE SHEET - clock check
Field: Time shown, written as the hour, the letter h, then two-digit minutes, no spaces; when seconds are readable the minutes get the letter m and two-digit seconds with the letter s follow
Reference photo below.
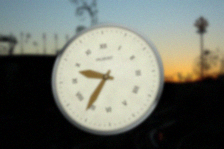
9h36
